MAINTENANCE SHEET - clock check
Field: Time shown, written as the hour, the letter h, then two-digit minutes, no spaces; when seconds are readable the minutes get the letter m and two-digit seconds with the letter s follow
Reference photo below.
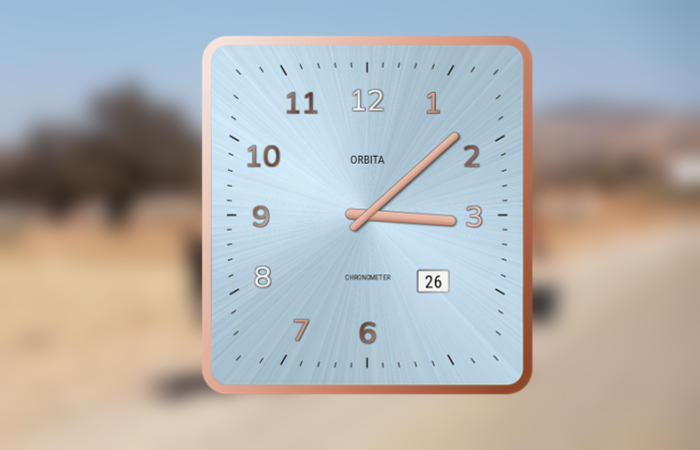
3h08
